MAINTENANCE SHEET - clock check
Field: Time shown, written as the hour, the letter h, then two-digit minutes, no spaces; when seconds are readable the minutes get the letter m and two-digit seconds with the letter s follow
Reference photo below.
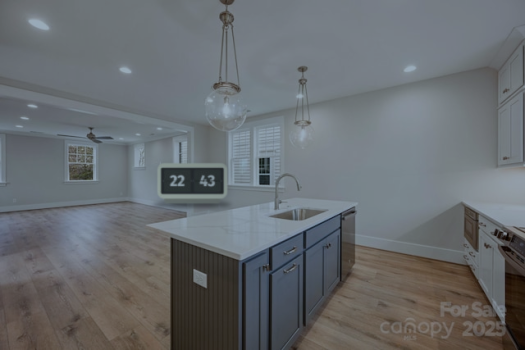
22h43
